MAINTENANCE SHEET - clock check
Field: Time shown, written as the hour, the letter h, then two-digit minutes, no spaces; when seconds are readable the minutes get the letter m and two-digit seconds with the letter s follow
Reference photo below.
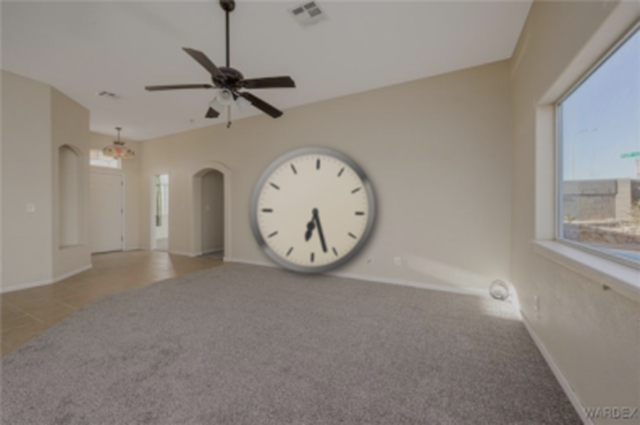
6h27
